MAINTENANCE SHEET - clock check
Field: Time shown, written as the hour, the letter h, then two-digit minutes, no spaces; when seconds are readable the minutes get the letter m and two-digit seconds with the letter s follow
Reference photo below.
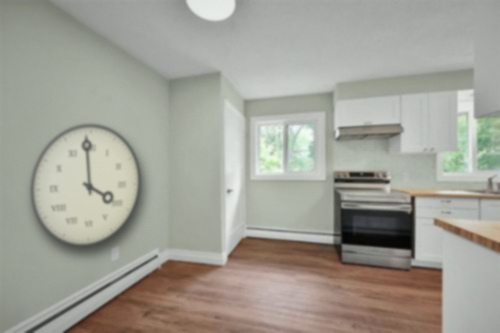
3h59
